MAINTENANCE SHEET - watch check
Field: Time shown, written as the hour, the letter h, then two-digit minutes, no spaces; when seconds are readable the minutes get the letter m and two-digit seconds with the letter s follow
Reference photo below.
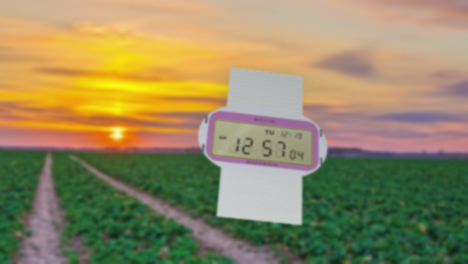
12h57
